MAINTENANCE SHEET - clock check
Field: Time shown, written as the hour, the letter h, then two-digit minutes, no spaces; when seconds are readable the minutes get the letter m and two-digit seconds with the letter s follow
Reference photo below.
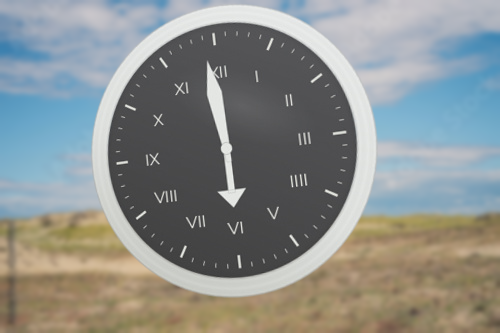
5h59
